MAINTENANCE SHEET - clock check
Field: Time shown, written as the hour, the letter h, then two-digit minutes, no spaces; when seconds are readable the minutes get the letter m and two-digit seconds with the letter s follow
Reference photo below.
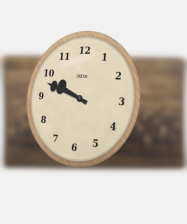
9h48
